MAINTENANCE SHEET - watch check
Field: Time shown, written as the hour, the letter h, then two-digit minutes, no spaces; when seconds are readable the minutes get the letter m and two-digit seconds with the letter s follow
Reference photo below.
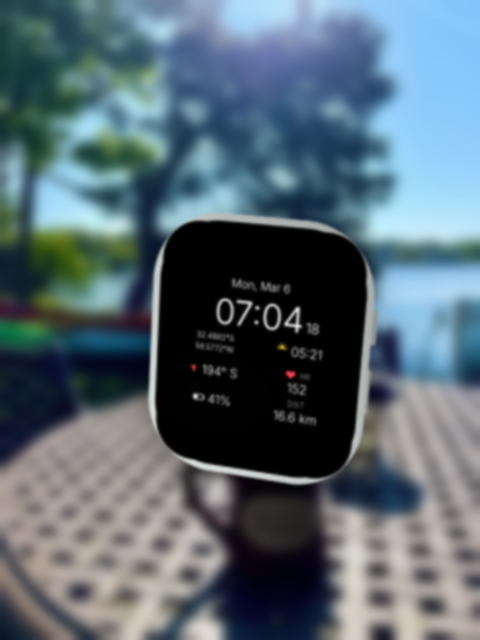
7h04
